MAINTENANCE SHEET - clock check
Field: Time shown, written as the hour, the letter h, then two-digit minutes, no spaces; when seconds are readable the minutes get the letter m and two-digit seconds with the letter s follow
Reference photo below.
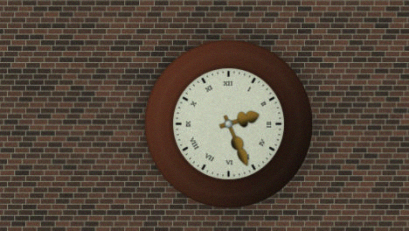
2h26
